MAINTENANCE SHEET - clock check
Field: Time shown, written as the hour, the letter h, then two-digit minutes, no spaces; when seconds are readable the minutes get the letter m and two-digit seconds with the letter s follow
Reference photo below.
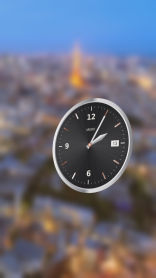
2h05
